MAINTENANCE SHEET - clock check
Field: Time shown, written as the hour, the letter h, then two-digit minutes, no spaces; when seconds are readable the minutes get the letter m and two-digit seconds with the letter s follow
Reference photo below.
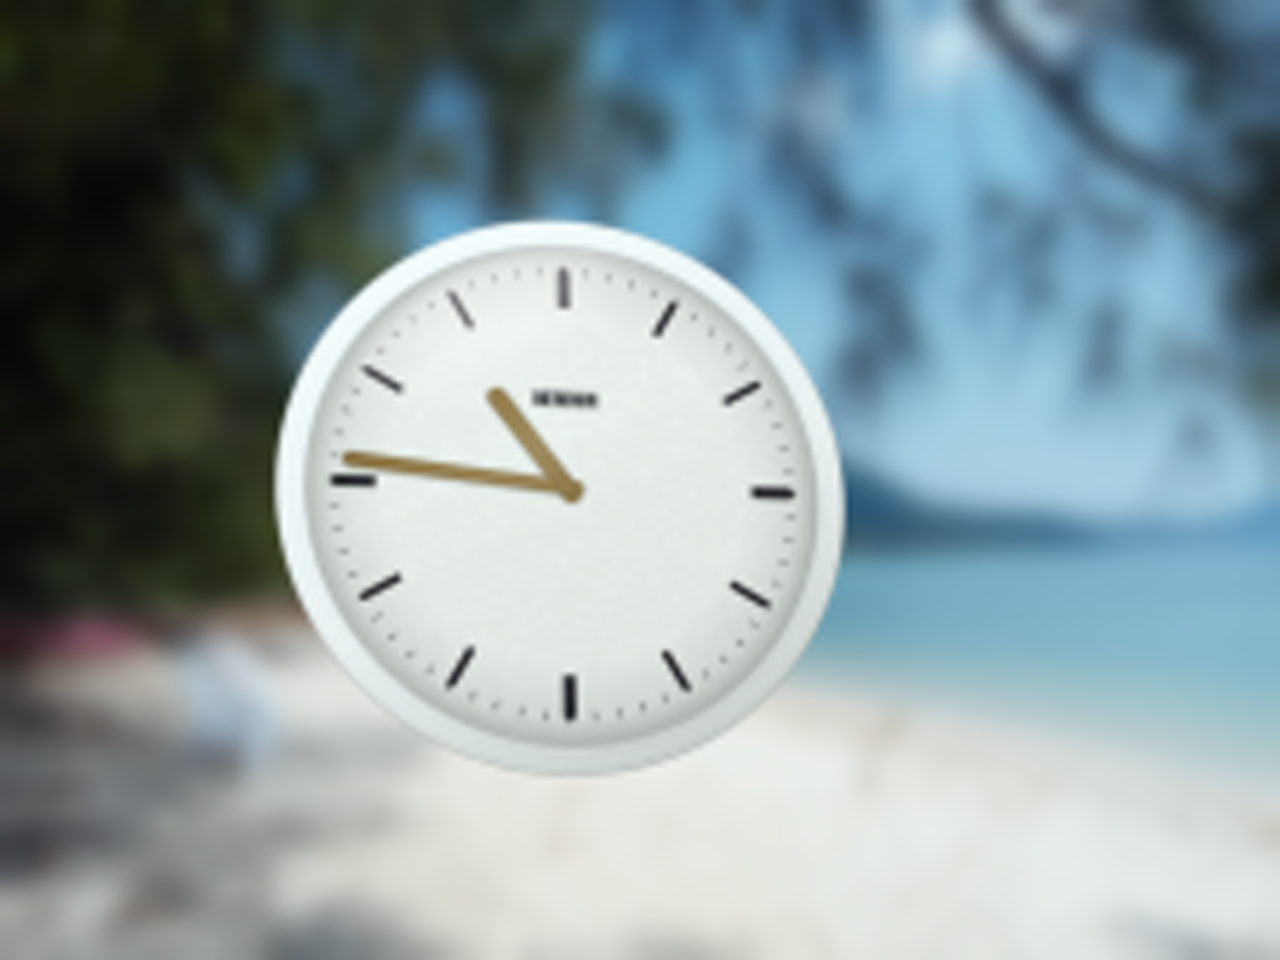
10h46
